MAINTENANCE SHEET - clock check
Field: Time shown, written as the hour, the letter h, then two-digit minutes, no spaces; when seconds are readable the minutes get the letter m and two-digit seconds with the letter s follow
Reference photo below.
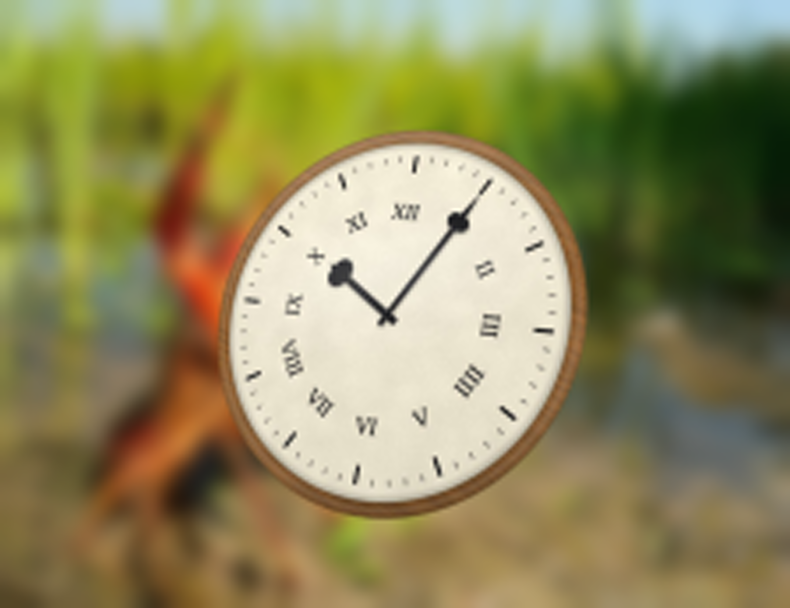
10h05
